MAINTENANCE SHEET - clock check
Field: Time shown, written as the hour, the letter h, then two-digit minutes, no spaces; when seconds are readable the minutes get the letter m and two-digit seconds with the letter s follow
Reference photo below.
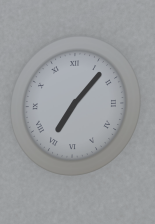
7h07
